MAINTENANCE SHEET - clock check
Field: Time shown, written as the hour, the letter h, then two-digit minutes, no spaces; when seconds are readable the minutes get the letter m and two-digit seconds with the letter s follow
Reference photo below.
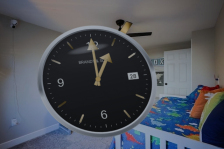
1h00
